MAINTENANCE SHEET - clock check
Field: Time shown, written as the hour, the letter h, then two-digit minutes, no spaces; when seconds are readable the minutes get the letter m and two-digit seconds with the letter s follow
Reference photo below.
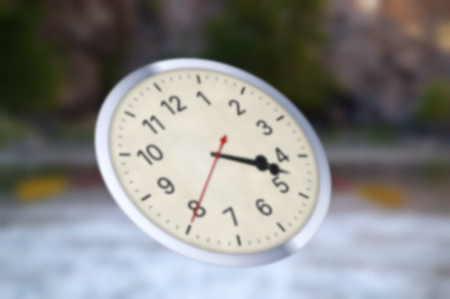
4h22m40s
